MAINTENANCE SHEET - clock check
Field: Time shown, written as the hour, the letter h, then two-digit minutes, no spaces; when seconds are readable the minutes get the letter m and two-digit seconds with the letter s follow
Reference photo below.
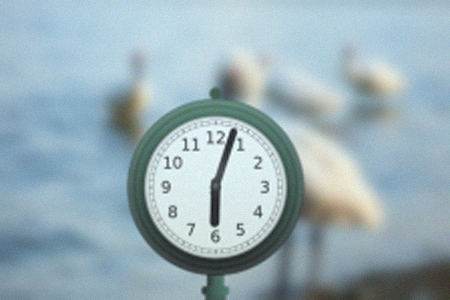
6h03
